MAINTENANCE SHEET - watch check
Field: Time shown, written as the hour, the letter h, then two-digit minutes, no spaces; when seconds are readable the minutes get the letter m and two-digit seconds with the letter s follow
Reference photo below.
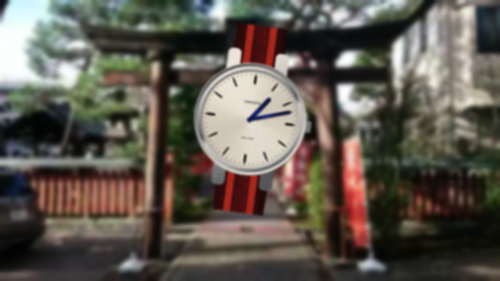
1h12
